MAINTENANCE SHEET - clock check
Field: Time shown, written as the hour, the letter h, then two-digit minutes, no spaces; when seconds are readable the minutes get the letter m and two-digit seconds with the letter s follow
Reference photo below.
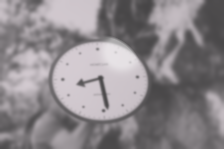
8h29
